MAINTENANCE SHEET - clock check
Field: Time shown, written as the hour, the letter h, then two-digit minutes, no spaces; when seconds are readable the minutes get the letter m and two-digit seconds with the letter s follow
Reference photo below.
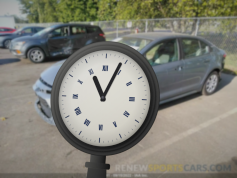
11h04
